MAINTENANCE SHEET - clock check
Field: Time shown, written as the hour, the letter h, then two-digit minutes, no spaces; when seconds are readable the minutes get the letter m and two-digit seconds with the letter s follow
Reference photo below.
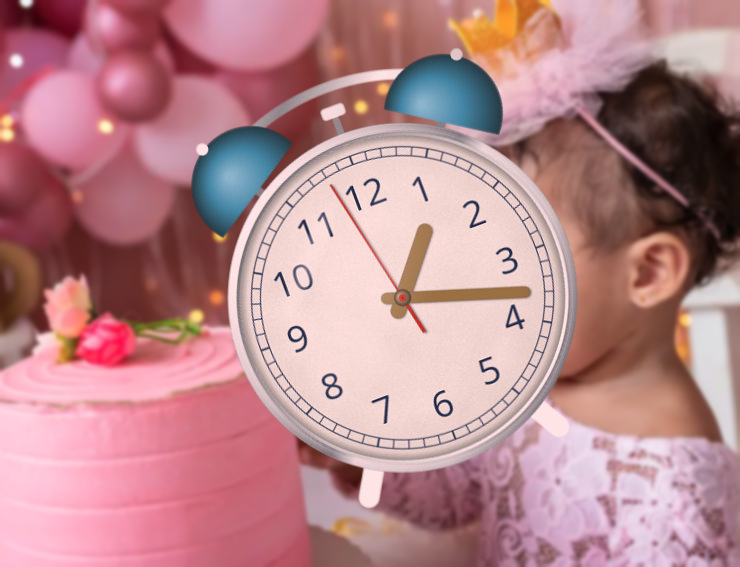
1h17m58s
